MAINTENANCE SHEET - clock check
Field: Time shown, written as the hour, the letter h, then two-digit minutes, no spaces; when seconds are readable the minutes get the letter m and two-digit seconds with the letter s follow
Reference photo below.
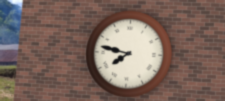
7h47
